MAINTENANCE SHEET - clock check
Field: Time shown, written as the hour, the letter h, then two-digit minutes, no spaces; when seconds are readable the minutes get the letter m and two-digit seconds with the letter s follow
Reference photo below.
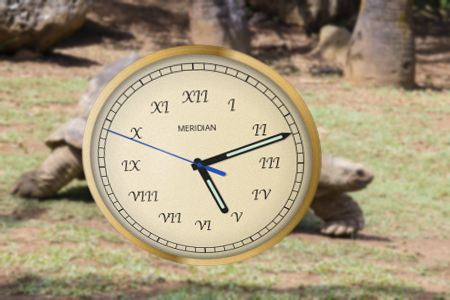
5h11m49s
